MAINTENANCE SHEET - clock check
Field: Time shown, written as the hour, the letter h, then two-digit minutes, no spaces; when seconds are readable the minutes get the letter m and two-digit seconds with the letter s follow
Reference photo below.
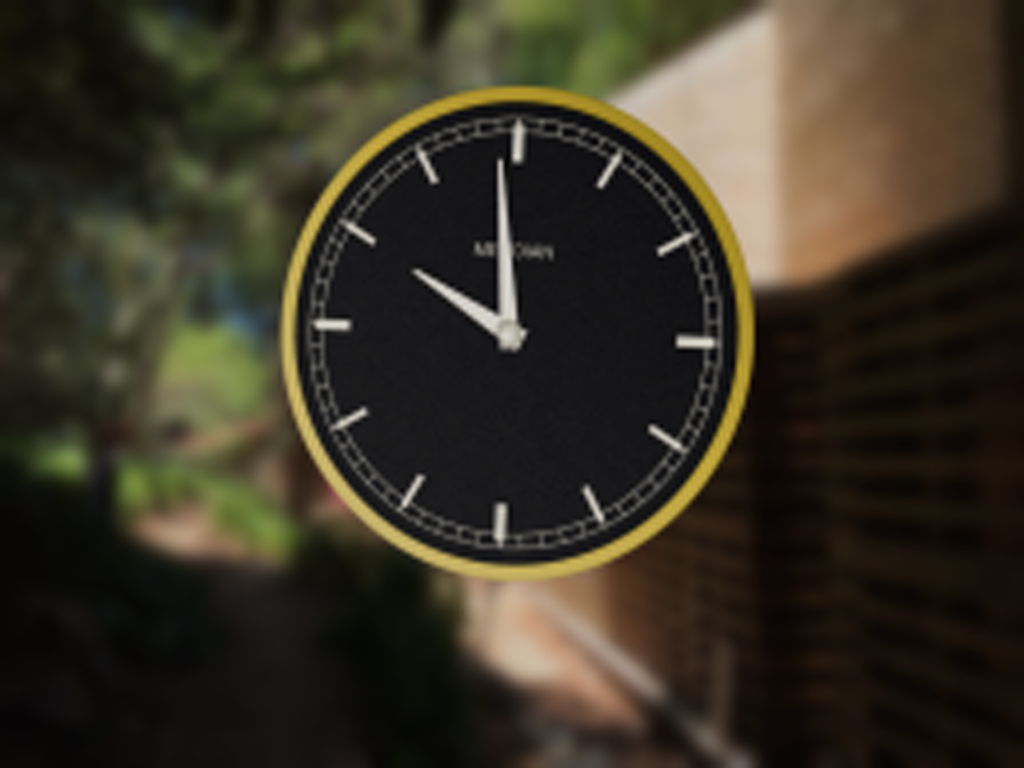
9h59
